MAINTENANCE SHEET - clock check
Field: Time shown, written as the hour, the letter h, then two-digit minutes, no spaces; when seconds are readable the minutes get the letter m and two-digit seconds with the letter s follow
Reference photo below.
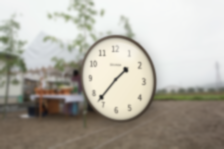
1h37
